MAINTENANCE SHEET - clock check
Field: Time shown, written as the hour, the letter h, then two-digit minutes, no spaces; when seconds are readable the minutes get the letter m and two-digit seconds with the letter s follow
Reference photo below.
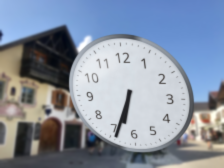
6h34
